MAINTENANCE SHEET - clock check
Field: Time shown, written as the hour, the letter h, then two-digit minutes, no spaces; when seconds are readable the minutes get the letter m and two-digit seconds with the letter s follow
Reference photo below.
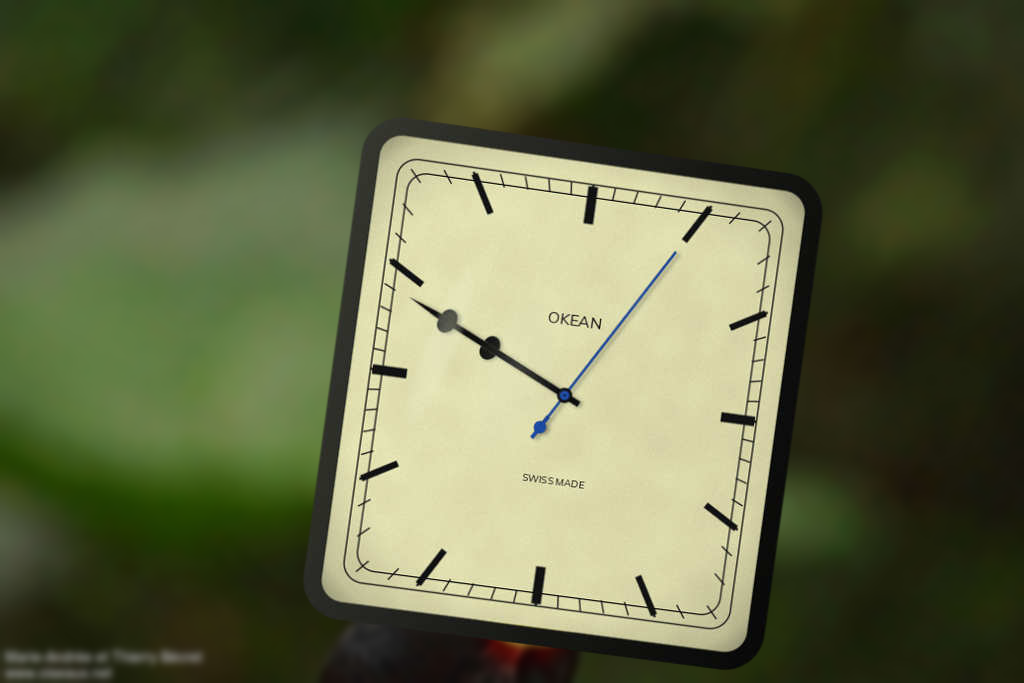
9h49m05s
